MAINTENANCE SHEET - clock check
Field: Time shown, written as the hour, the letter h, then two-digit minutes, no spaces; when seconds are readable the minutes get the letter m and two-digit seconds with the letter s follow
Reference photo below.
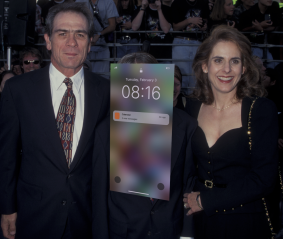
8h16
